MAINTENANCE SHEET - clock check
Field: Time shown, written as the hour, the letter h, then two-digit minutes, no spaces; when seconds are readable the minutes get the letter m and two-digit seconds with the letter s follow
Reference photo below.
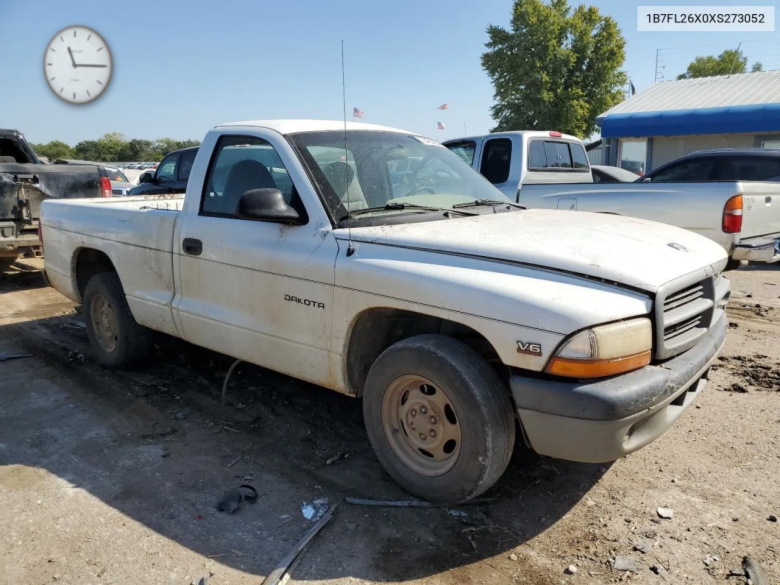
11h15
